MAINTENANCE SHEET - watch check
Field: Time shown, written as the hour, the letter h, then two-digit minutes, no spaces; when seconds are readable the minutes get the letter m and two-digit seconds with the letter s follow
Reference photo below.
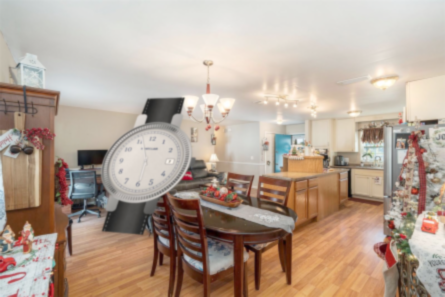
5h56
